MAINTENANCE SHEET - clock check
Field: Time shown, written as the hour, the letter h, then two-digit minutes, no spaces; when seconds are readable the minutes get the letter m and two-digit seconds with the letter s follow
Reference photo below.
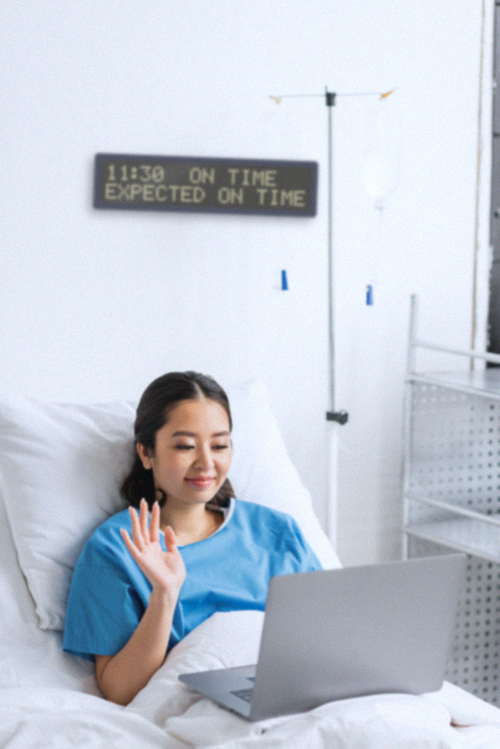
11h30
